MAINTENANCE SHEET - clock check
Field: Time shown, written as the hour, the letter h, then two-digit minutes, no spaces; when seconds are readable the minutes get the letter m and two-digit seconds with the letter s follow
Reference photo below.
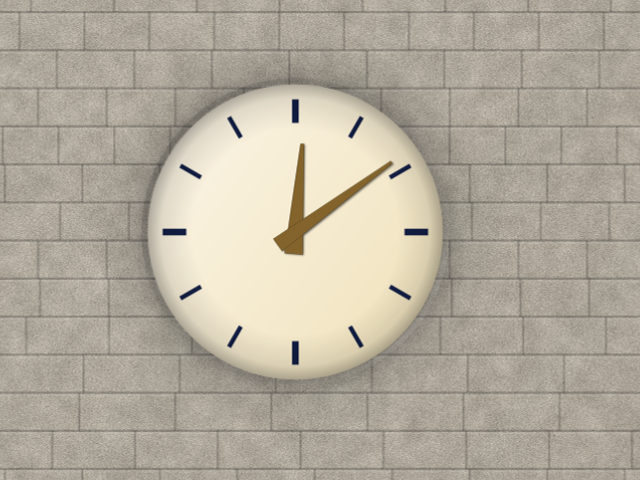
12h09
